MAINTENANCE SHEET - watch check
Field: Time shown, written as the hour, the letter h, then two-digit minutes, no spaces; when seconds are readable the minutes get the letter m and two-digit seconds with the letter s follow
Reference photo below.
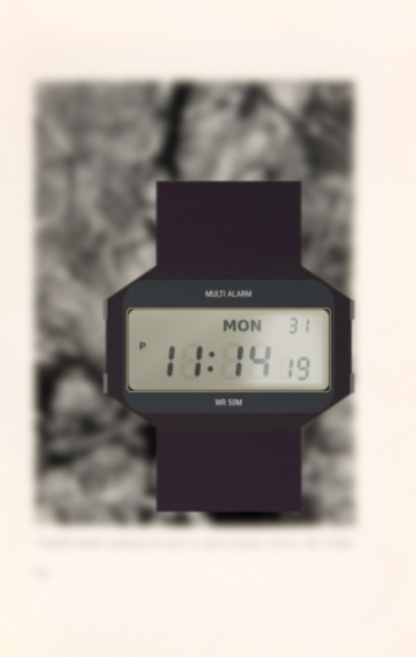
11h14m19s
